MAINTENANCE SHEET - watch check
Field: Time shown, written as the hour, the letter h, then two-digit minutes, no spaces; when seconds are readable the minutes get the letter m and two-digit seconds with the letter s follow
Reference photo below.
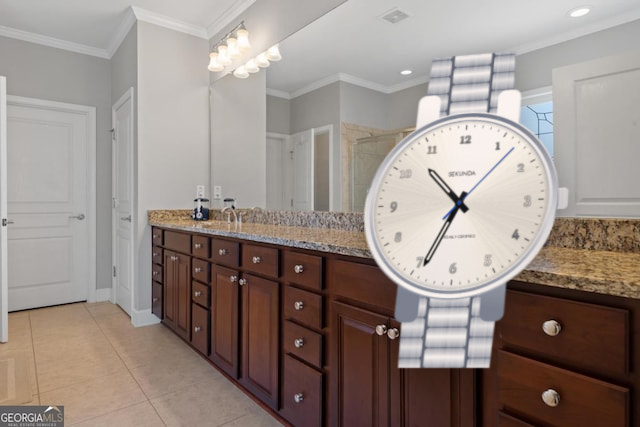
10h34m07s
